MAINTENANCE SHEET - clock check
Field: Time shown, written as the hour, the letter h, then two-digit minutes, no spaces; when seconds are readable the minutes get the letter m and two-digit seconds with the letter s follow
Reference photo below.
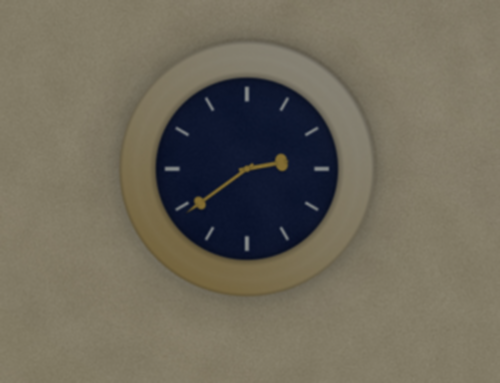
2h39
